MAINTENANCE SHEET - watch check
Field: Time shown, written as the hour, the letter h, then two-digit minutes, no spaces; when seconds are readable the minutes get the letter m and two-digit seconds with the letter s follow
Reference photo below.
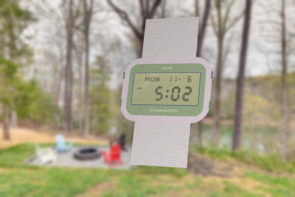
5h02
